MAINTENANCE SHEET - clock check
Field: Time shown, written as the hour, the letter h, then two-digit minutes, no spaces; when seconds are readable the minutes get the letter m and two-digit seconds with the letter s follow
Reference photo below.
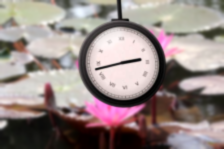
2h43
